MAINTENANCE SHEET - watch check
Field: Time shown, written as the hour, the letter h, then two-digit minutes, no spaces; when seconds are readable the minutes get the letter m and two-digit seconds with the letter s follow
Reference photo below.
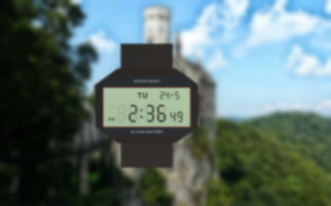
2h36m49s
